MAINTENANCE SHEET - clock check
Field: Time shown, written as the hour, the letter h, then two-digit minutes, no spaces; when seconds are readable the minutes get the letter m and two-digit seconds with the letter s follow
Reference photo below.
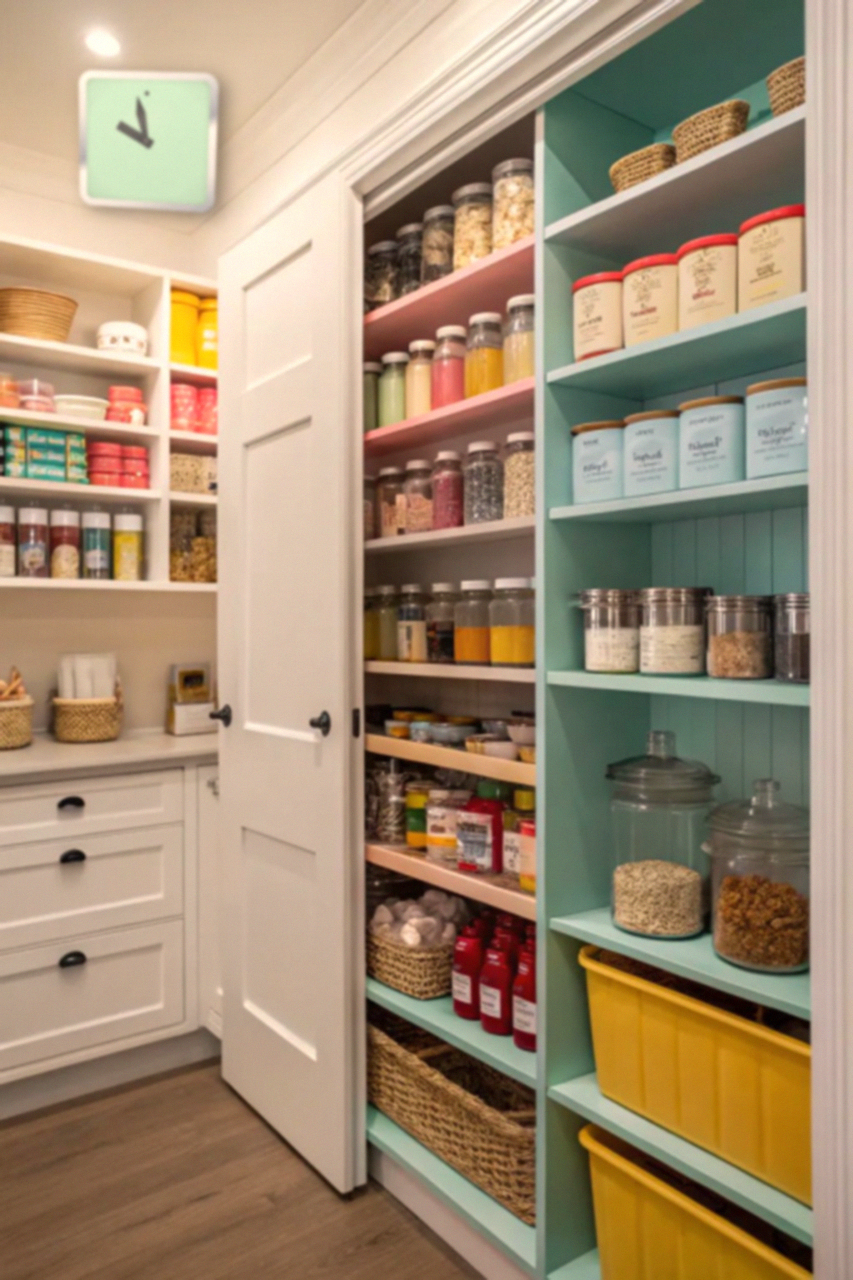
9h58
